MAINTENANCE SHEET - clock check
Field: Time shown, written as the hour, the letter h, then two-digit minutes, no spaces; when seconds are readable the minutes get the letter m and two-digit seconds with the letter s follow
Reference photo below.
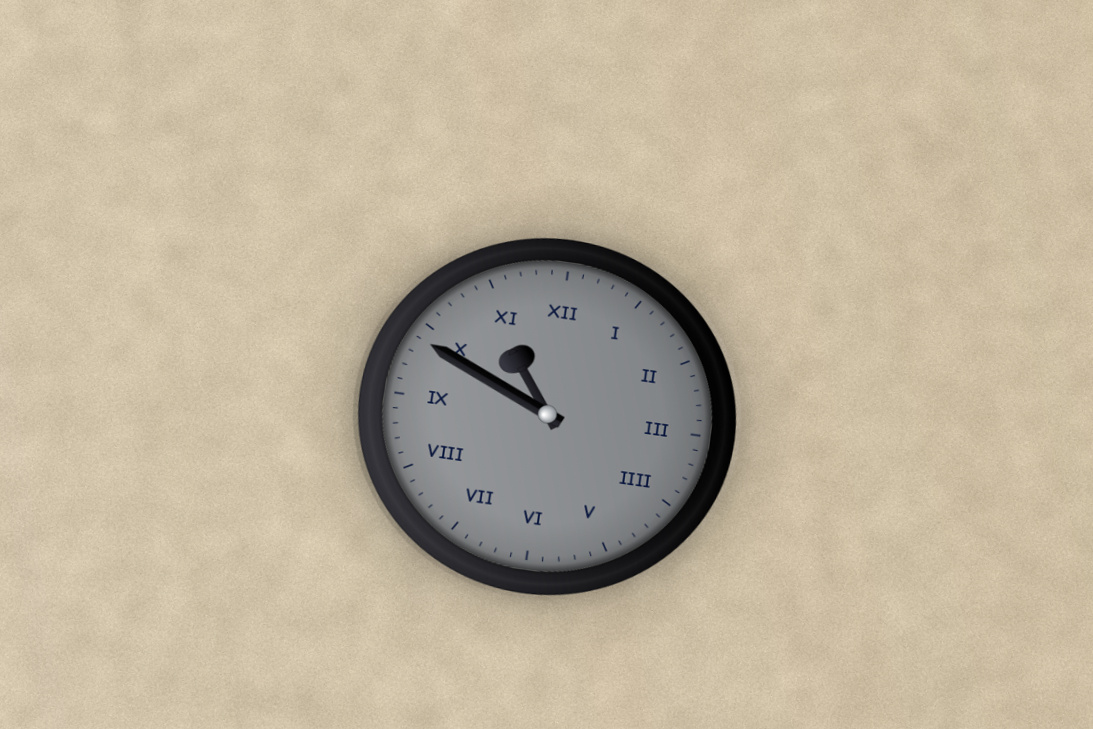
10h49
